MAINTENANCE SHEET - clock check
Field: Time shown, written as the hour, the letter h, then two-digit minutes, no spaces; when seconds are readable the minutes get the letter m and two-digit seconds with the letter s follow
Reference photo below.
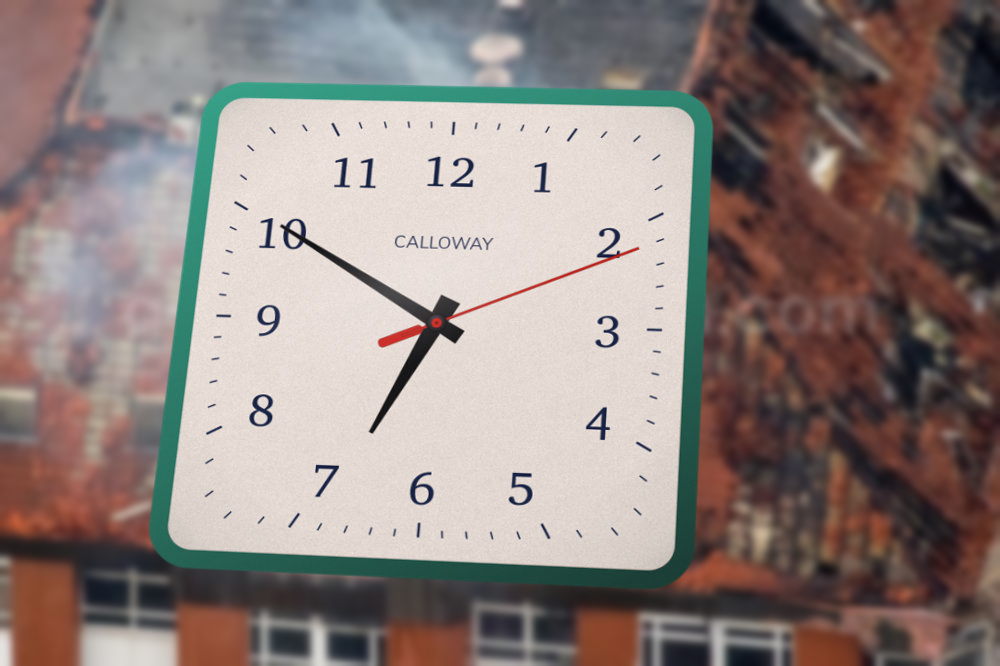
6h50m11s
